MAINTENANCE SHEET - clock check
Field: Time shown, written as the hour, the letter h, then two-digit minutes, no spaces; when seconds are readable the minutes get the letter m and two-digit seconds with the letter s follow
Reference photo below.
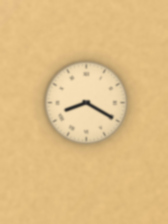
8h20
